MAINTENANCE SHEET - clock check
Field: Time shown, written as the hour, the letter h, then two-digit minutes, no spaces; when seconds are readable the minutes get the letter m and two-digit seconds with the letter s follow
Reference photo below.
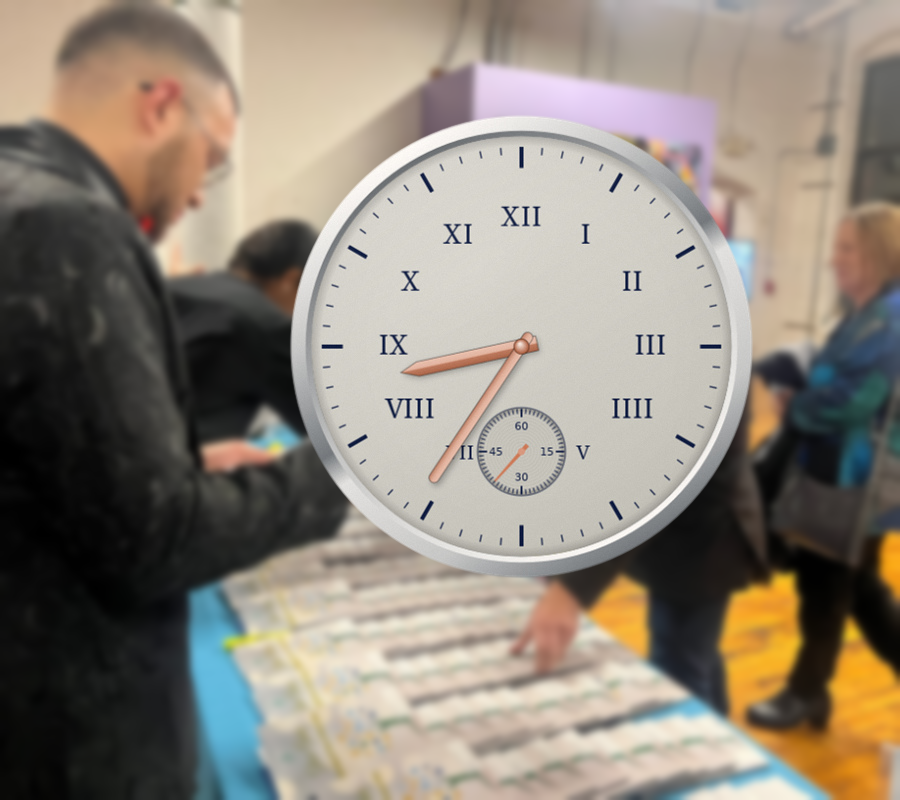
8h35m37s
